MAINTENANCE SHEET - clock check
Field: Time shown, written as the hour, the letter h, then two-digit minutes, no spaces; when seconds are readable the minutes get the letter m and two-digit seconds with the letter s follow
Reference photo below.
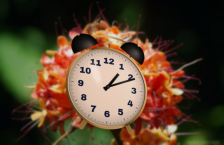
1h11
